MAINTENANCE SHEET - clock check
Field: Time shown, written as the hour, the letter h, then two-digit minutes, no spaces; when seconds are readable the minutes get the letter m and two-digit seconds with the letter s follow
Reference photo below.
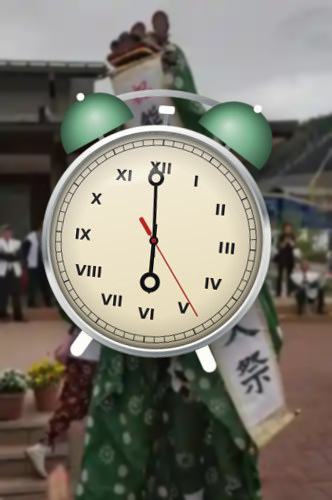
5h59m24s
